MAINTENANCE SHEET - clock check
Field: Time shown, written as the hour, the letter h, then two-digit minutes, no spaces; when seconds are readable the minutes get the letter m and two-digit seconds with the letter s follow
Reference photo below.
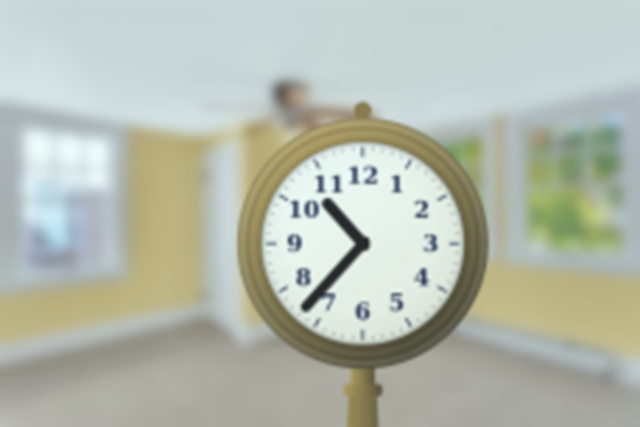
10h37
